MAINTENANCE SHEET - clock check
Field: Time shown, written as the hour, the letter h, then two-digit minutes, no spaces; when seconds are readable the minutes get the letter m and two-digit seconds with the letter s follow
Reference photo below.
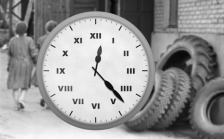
12h23
